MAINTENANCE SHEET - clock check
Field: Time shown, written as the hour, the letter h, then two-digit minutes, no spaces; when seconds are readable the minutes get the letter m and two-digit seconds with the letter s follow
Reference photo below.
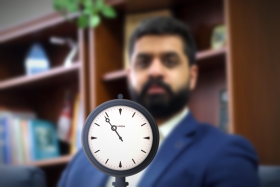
10h54
